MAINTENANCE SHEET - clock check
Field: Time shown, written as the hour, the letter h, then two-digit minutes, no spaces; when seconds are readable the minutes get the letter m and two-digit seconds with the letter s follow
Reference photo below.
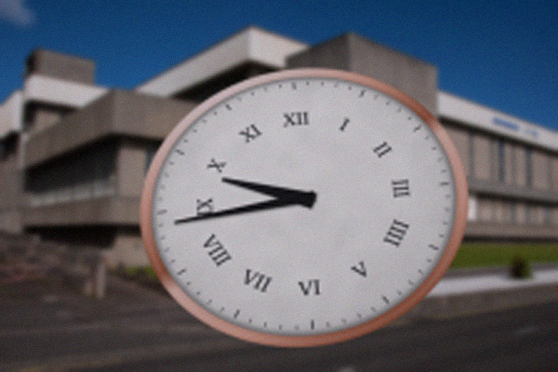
9h44
